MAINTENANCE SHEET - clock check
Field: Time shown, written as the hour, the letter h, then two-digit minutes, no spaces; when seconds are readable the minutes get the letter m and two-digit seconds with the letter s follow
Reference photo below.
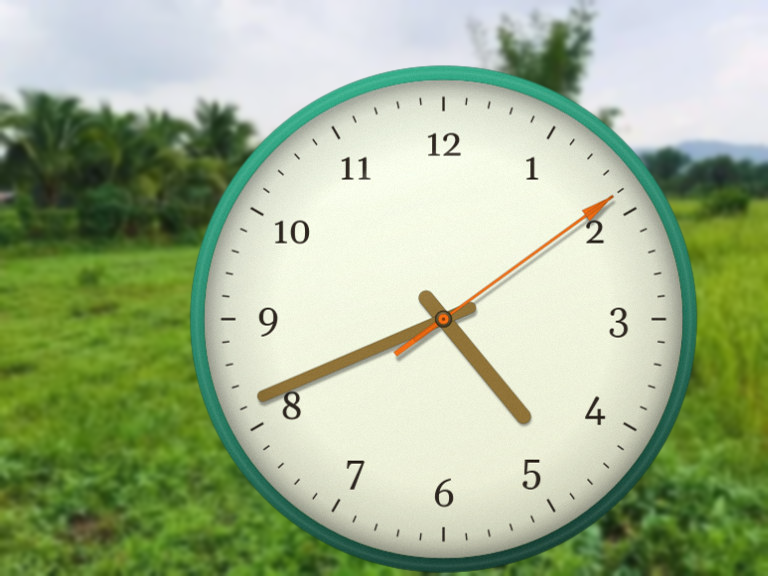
4h41m09s
